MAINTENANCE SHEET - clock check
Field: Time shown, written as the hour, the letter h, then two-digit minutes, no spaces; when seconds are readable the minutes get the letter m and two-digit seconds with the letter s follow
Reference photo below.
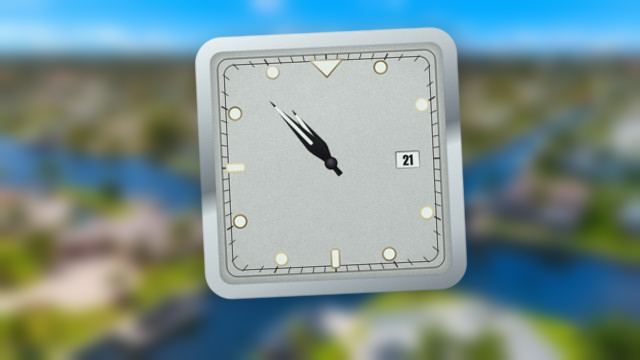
10h53
